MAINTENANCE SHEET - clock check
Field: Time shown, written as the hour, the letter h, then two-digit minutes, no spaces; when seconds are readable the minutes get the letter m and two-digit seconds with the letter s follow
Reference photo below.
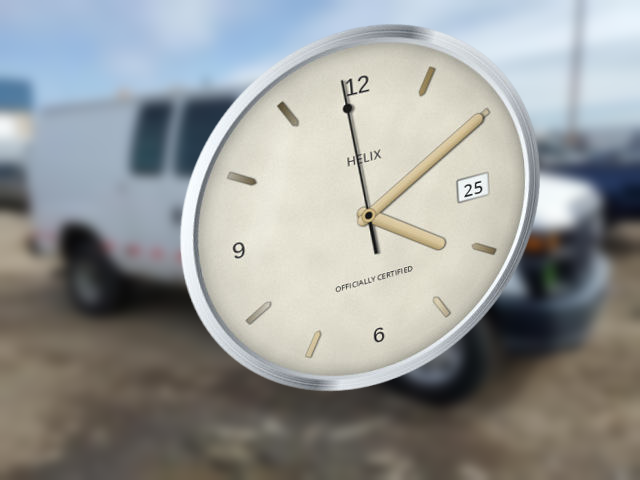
4h09m59s
